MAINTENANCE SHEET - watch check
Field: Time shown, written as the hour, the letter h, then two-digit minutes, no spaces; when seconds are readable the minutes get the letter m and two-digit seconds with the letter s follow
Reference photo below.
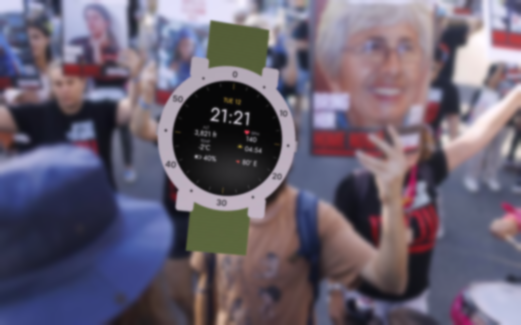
21h21
